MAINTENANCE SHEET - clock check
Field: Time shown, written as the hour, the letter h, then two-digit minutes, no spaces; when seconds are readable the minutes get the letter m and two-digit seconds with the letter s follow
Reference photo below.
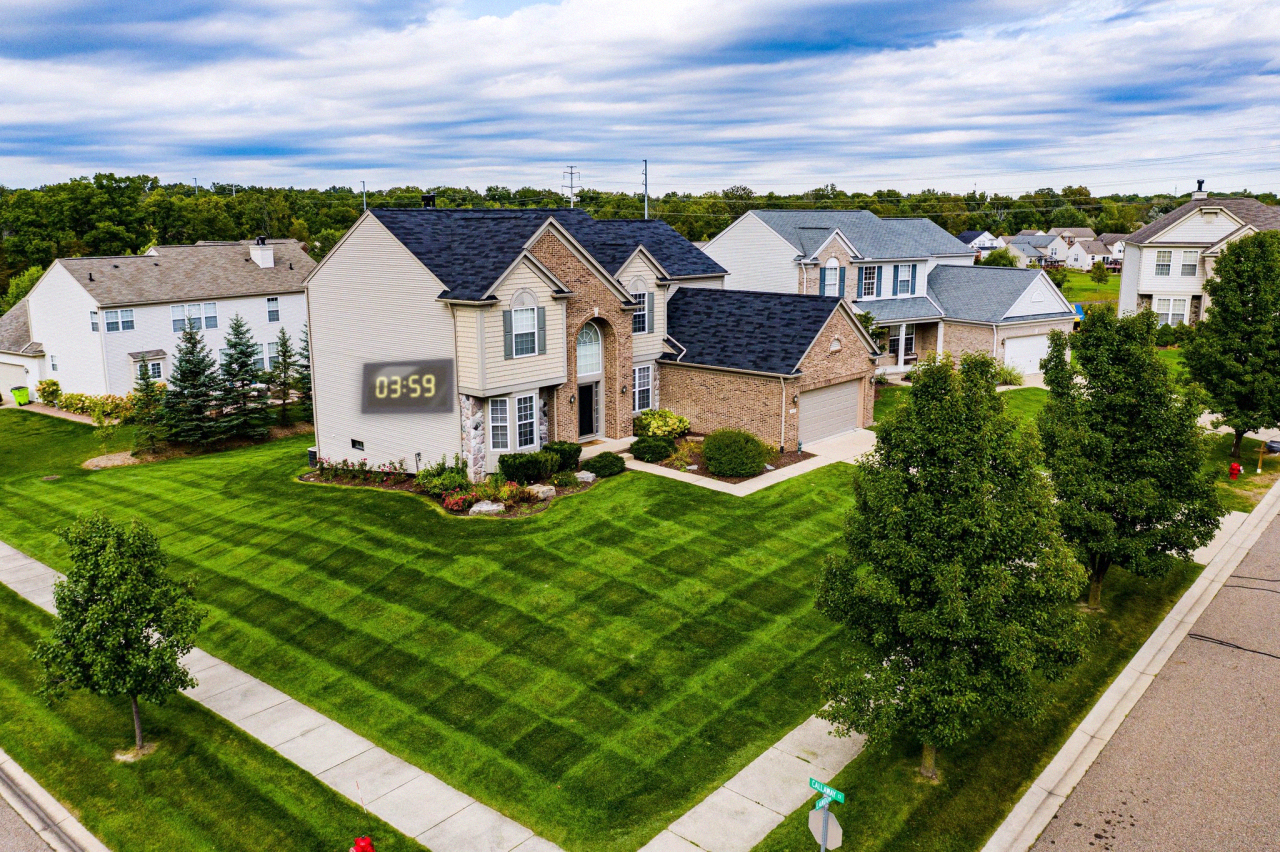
3h59
